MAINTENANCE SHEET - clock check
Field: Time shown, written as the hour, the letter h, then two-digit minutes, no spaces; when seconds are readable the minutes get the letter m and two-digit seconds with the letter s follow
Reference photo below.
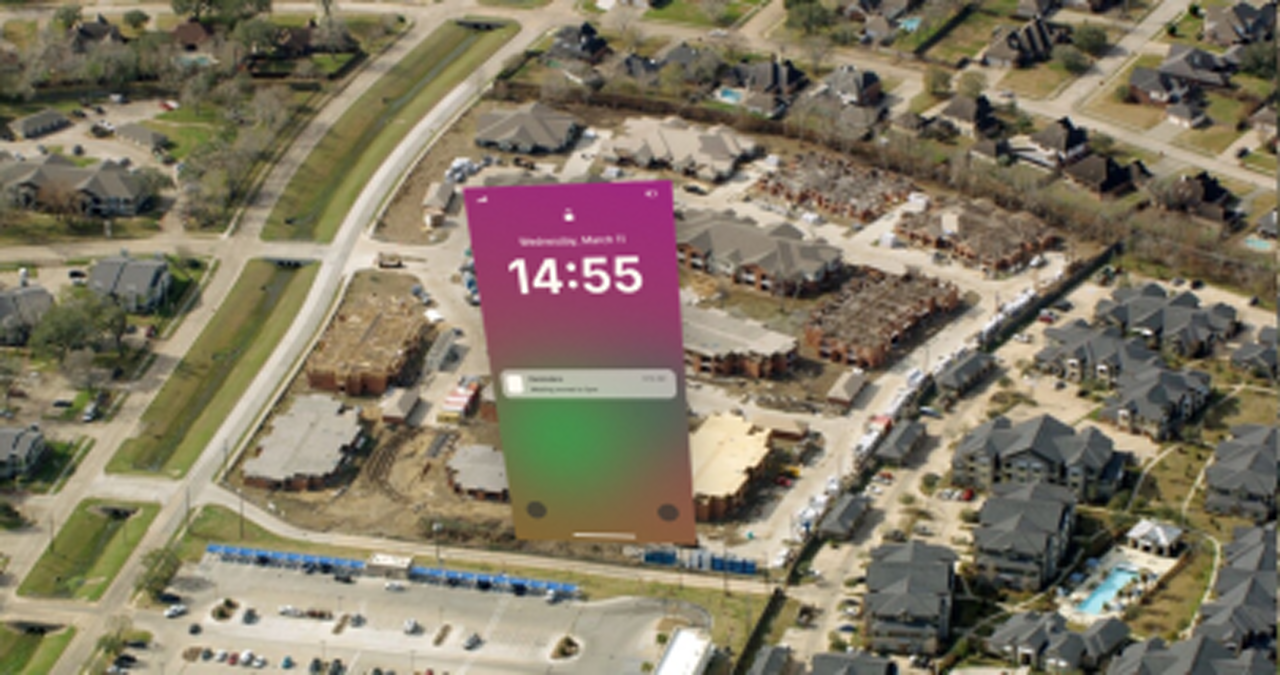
14h55
